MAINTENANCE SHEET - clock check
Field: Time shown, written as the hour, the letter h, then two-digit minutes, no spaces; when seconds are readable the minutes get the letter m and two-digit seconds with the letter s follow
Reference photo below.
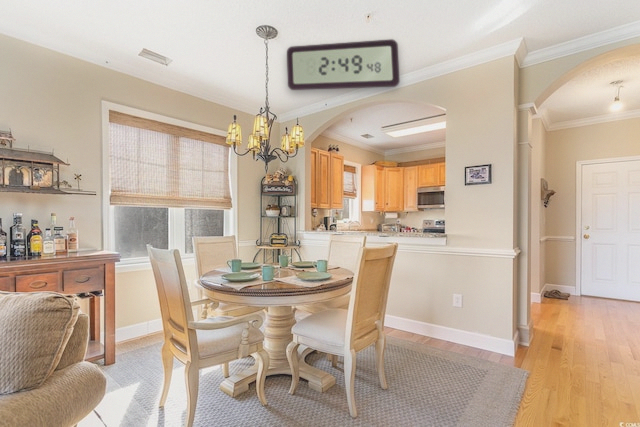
2h49m48s
